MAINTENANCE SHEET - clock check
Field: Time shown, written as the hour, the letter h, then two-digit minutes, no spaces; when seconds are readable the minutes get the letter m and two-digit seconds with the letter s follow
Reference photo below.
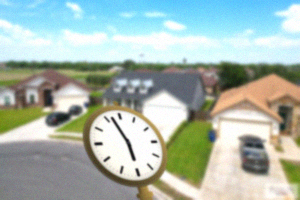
5h57
